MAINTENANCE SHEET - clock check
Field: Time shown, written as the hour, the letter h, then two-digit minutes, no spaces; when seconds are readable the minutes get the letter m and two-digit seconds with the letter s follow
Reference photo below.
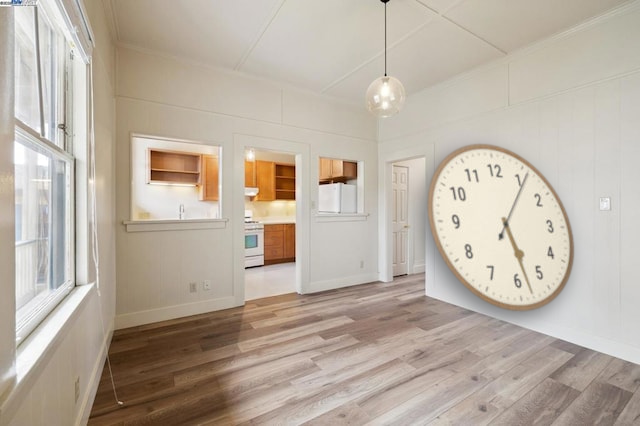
5h28m06s
